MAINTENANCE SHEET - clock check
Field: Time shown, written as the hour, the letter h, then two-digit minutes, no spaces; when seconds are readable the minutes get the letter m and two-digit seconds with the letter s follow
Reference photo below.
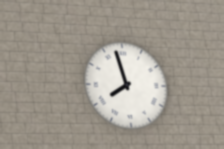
7h58
